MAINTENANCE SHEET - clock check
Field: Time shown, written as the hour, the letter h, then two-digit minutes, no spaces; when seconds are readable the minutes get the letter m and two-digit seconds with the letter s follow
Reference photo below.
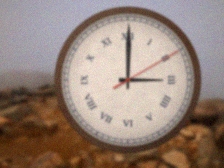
3h00m10s
